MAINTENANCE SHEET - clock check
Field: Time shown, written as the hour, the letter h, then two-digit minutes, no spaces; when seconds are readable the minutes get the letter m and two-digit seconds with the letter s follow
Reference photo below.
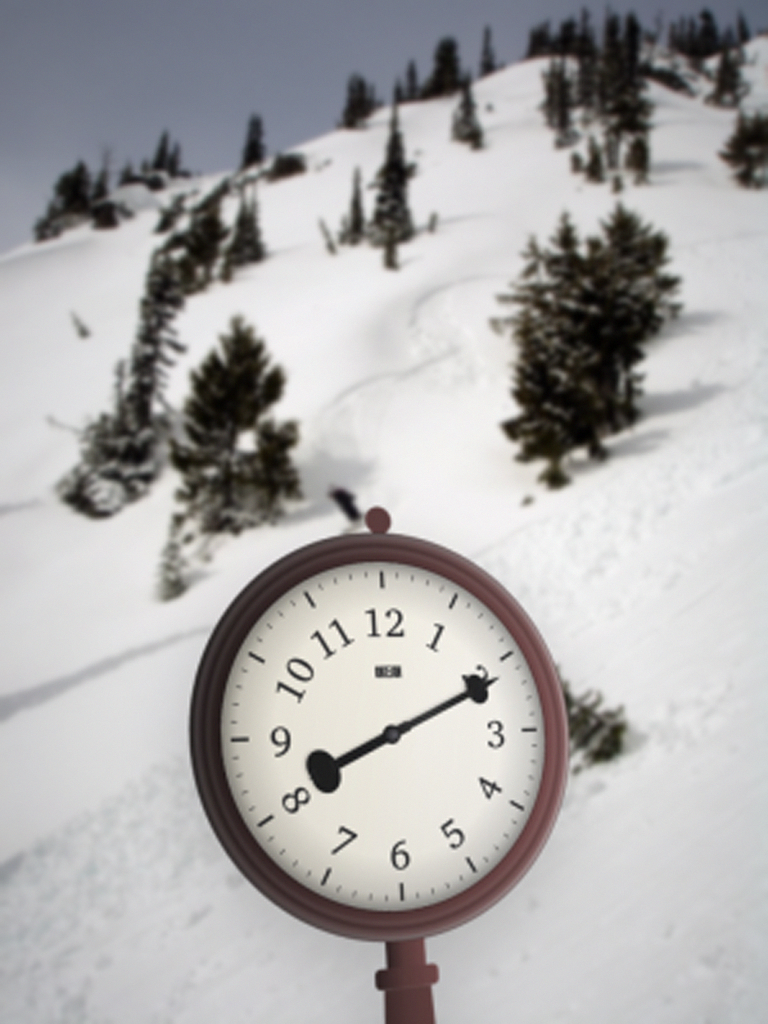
8h11
